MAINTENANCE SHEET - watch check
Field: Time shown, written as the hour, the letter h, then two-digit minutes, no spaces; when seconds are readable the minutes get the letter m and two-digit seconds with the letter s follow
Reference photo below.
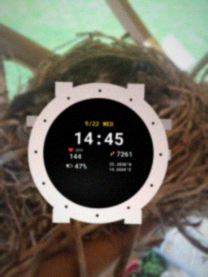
14h45
